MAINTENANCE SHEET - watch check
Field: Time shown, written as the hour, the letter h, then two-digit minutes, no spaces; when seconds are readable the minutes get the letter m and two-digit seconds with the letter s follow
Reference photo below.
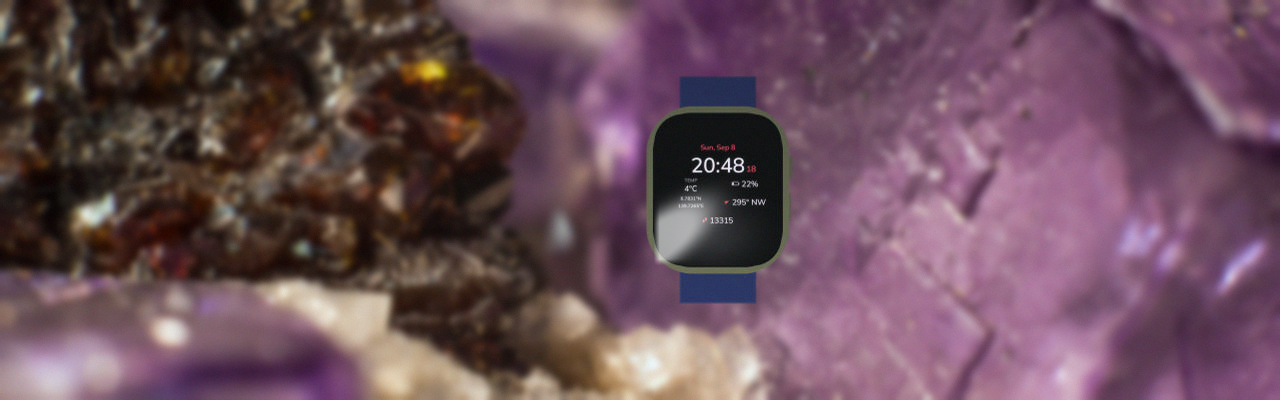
20h48m18s
